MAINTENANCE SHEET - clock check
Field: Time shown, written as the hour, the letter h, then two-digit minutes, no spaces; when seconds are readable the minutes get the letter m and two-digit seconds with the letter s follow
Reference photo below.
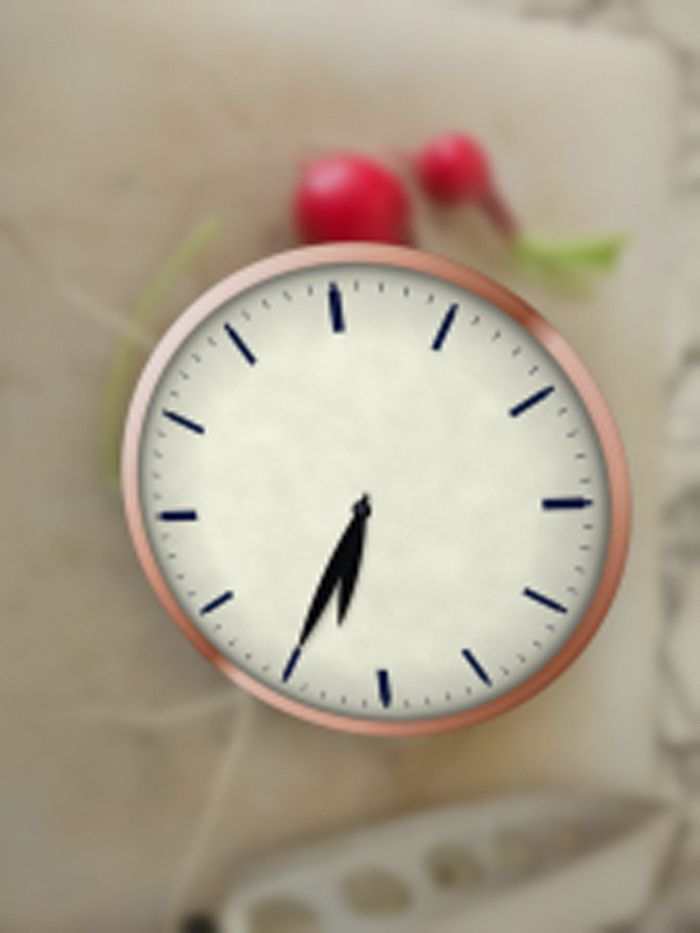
6h35
